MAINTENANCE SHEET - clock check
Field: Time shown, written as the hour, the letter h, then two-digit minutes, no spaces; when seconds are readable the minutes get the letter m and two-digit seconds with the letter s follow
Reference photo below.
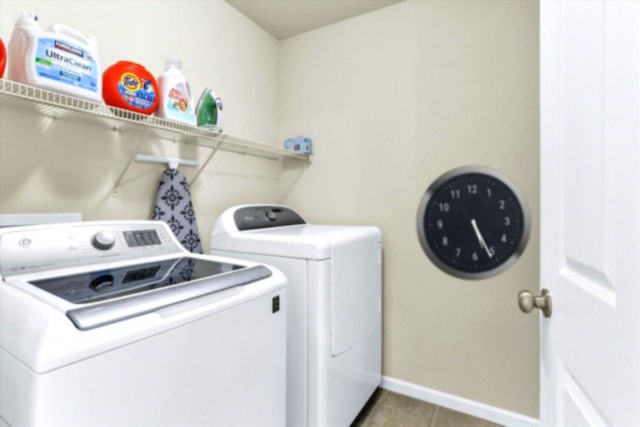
5h26
